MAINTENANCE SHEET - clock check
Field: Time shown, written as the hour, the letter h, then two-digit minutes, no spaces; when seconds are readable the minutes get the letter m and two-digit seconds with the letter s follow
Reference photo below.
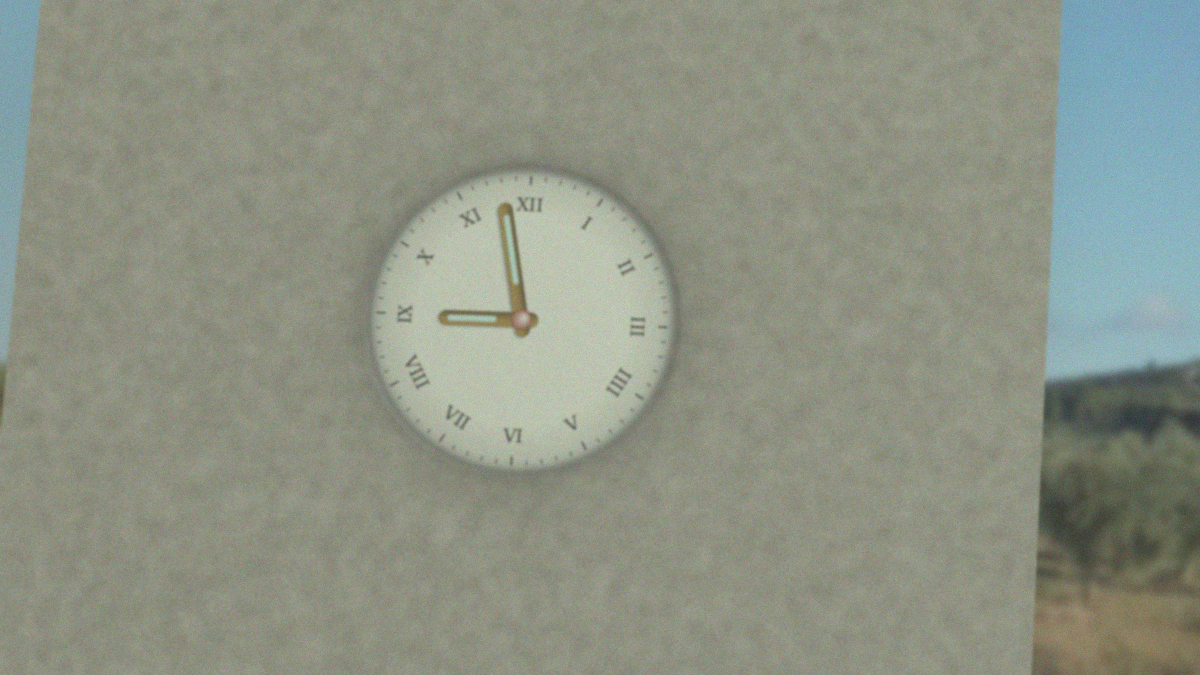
8h58
